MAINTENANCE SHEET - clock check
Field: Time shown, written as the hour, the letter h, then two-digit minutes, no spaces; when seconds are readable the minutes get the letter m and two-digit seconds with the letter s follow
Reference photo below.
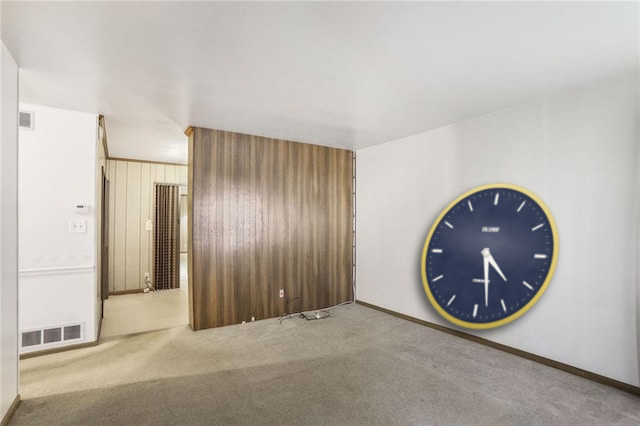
4h28
